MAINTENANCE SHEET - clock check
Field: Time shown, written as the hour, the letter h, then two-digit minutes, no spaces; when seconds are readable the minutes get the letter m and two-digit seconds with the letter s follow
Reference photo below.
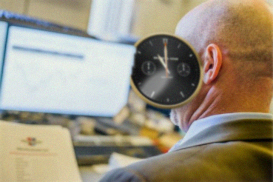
11h00
